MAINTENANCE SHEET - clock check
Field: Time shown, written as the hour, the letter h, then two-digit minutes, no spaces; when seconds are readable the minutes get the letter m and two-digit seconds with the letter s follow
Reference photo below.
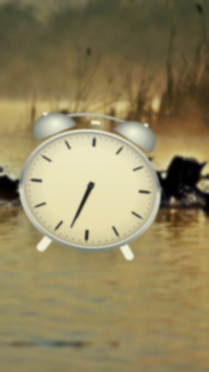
6h33
